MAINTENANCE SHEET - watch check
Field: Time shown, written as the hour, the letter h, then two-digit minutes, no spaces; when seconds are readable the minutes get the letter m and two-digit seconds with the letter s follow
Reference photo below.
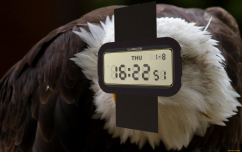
16h22m51s
